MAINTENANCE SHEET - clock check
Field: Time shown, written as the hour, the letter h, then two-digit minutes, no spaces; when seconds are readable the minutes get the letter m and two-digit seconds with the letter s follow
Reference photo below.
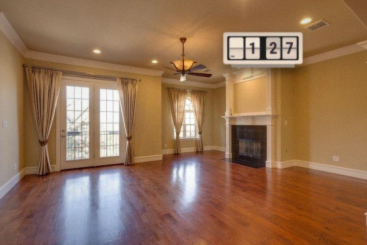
1h27
